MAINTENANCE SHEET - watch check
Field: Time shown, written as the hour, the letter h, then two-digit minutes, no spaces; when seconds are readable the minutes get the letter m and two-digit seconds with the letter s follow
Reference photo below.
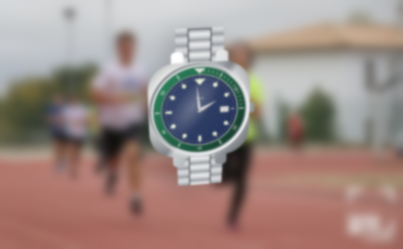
1h59
